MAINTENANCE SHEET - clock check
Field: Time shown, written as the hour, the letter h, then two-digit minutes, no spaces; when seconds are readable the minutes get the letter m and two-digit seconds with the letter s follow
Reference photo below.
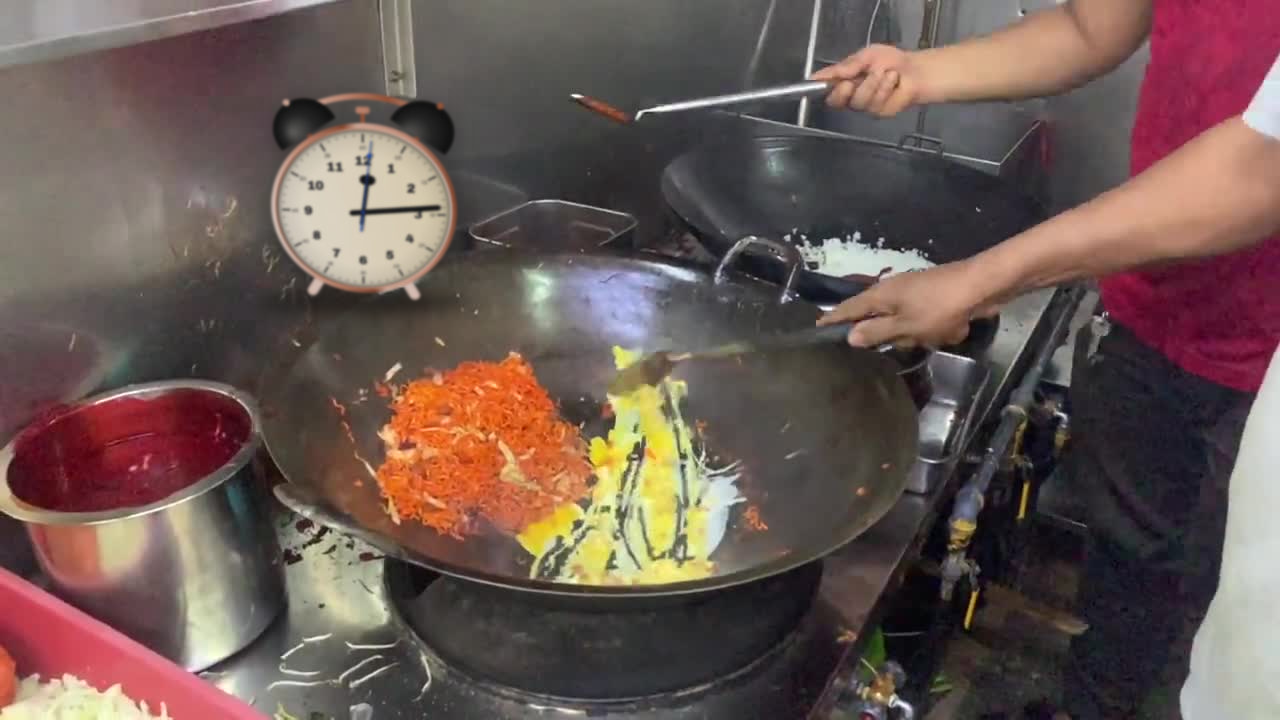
12h14m01s
